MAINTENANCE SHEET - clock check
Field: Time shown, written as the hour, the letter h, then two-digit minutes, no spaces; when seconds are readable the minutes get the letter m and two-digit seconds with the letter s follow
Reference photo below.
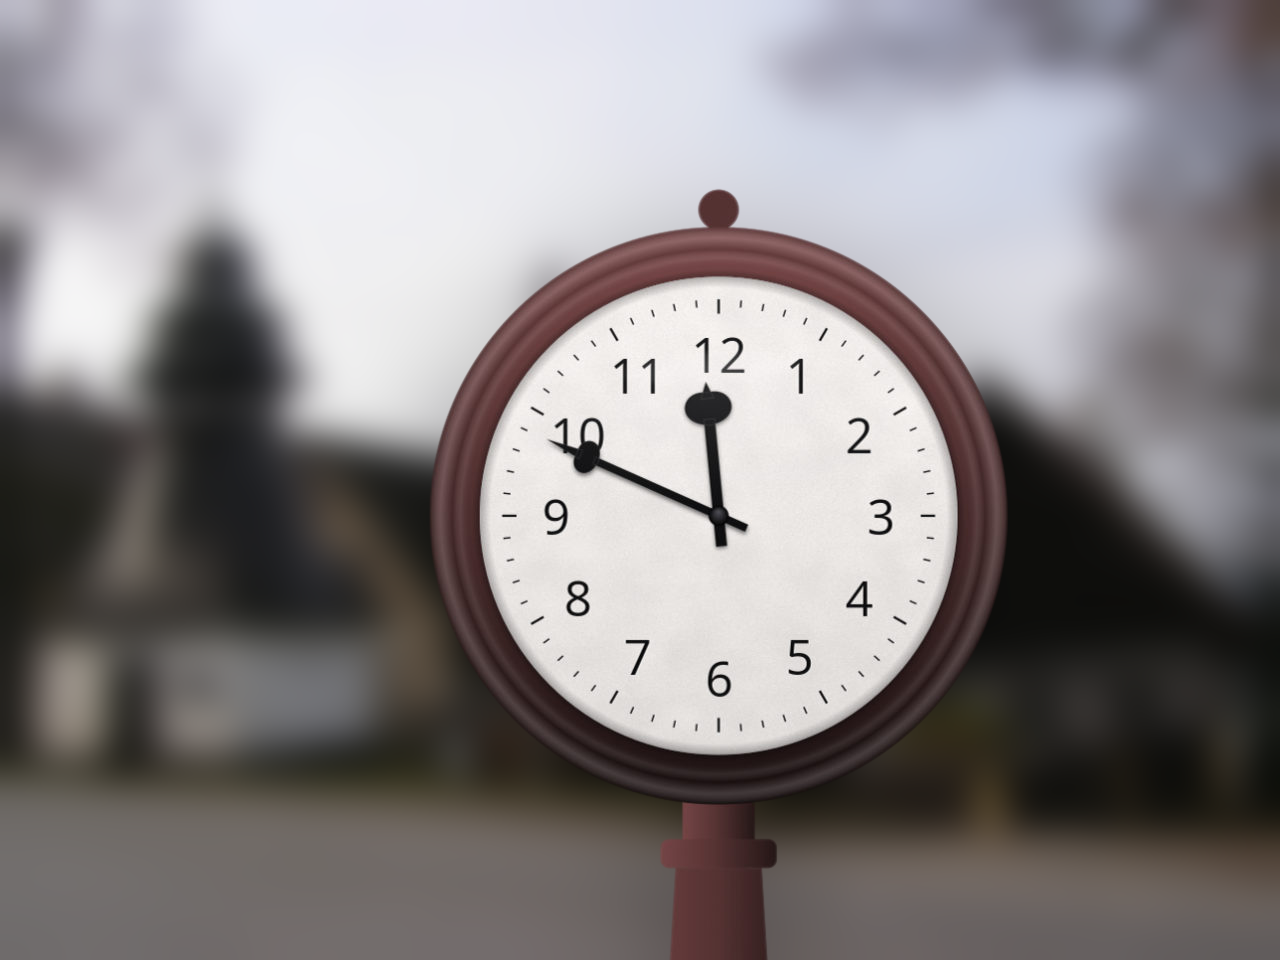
11h49
